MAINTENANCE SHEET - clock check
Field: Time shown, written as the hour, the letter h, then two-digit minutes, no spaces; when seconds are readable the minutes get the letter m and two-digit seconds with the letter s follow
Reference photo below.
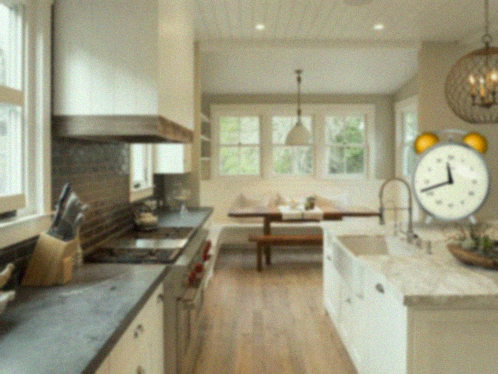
11h42
